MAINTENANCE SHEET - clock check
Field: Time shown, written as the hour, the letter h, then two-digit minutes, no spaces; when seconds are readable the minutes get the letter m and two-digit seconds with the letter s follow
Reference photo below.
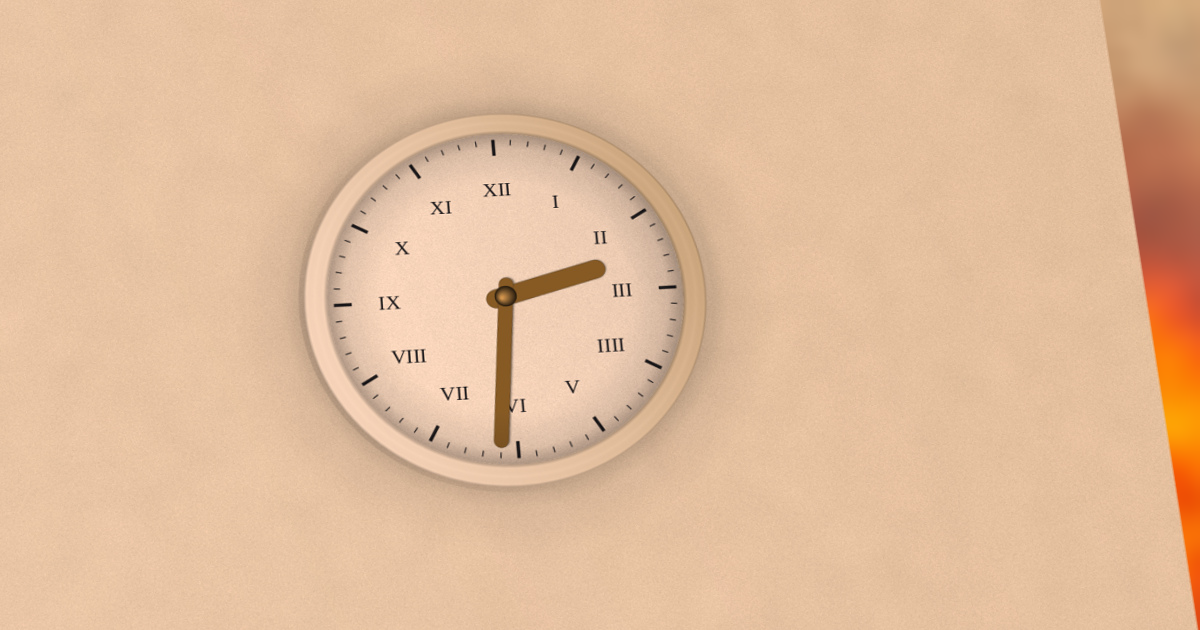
2h31
